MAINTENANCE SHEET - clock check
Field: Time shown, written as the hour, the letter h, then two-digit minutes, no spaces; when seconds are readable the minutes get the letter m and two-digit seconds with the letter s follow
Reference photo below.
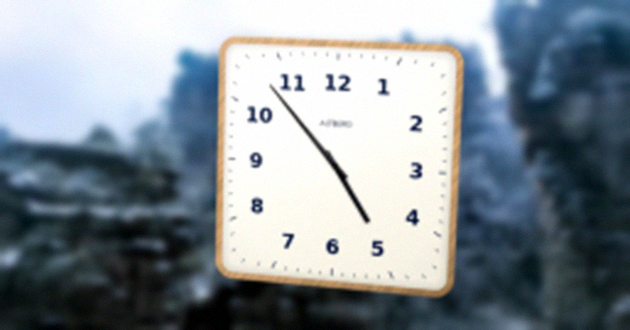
4h53
